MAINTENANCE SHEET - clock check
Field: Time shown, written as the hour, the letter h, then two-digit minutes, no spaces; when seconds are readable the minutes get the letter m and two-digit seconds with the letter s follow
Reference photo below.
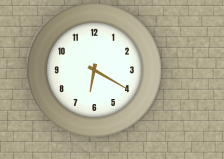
6h20
